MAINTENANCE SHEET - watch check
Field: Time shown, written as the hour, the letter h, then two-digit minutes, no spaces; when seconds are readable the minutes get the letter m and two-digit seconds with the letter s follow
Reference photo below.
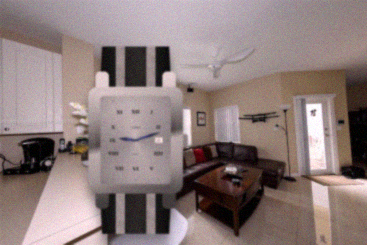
9h12
